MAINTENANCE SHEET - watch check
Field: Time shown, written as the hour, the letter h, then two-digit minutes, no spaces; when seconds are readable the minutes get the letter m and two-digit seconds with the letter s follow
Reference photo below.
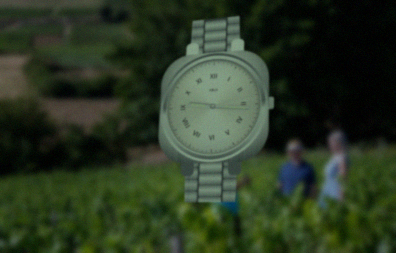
9h16
